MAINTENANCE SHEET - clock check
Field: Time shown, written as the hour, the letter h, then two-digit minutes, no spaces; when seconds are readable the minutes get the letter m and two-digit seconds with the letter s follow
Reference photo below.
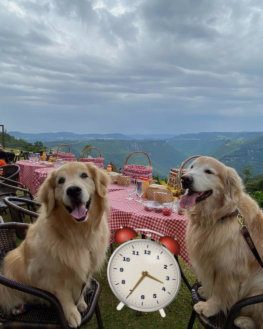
3h35
